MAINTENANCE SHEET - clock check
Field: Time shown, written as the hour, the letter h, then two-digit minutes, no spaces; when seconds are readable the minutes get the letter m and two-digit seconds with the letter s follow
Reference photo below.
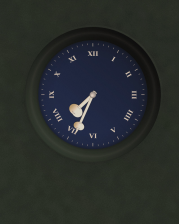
7h34
